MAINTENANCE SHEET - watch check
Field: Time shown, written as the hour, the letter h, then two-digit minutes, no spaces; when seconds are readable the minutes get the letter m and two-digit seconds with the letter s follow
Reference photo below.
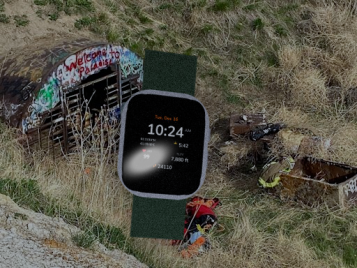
10h24
